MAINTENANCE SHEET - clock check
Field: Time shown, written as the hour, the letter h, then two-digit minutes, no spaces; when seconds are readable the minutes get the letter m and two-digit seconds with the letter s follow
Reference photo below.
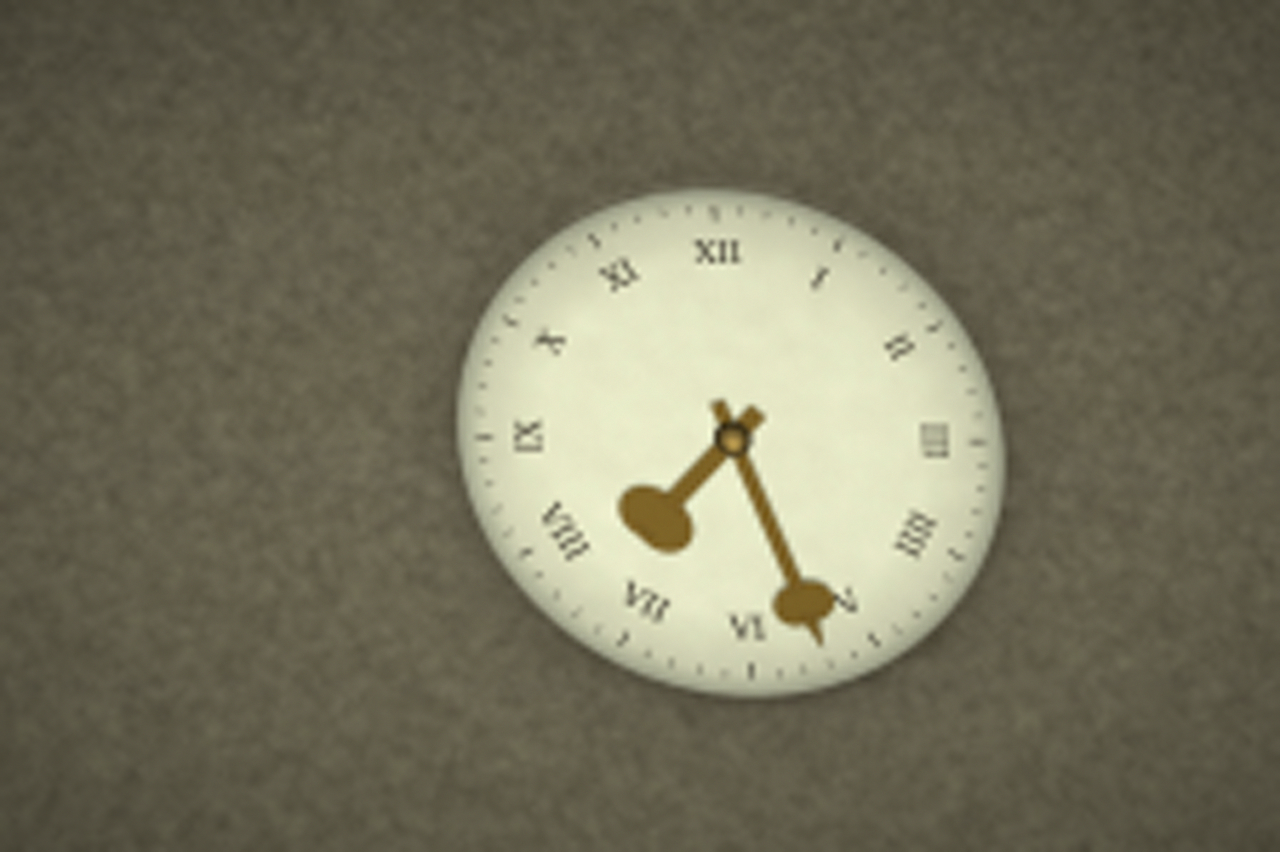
7h27
